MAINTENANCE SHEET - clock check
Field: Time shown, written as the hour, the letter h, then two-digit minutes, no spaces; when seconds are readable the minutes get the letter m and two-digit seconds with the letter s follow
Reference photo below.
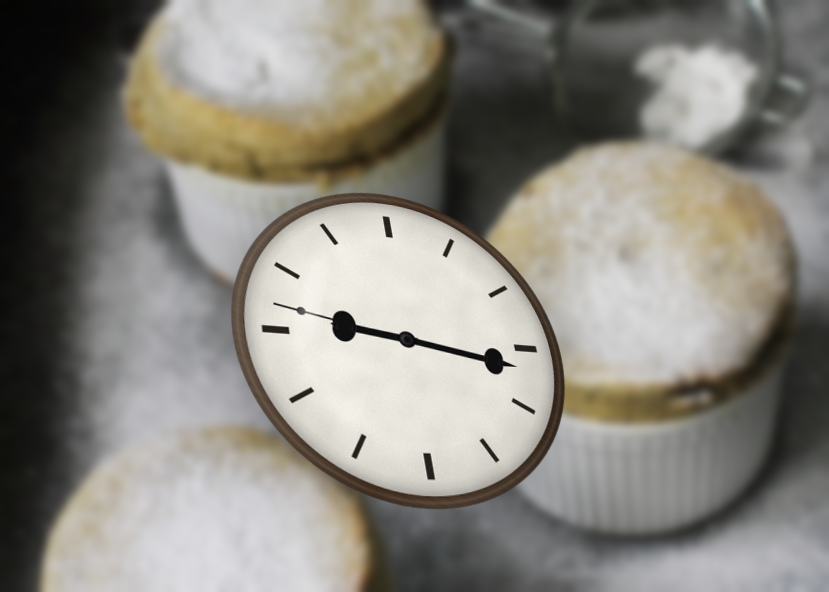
9h16m47s
